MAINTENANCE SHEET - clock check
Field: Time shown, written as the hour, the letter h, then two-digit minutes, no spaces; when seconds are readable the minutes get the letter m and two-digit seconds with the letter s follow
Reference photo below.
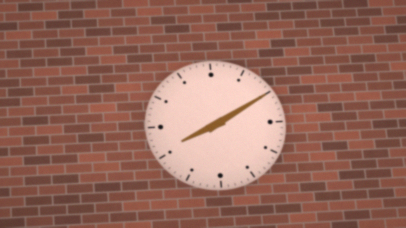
8h10
